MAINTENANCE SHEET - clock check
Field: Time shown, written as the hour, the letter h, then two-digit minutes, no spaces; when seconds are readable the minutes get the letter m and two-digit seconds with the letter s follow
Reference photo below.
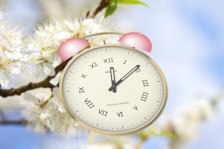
12h09
